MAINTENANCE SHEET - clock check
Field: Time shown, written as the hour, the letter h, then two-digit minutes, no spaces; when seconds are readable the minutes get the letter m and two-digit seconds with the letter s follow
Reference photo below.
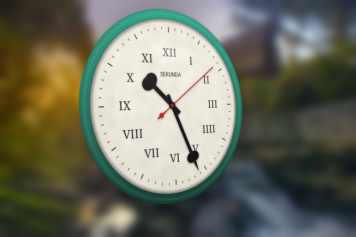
10h26m09s
